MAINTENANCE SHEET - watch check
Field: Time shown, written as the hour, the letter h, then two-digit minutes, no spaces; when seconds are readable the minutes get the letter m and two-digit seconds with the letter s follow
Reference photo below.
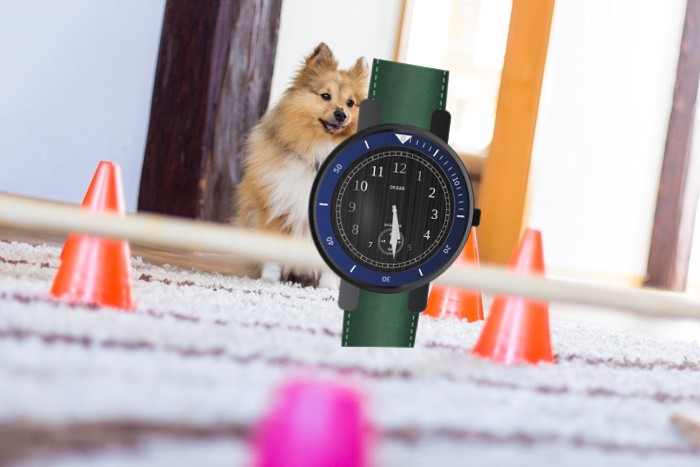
5h29
